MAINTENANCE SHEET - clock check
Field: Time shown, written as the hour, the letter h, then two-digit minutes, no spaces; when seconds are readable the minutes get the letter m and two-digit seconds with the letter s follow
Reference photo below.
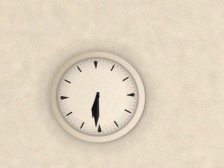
6h31
